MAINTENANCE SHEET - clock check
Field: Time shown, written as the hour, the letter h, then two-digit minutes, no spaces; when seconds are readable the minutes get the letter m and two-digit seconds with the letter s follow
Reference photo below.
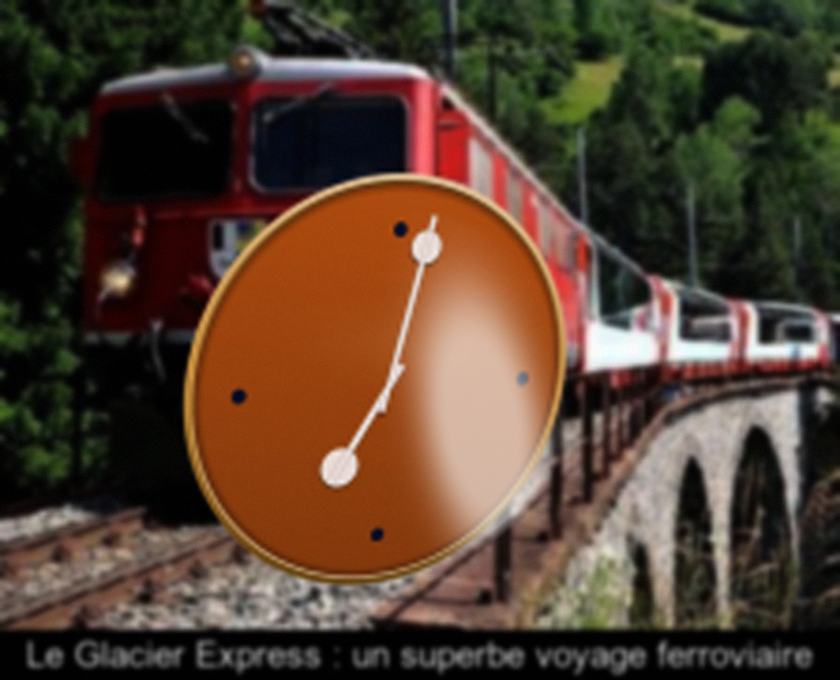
7h02
